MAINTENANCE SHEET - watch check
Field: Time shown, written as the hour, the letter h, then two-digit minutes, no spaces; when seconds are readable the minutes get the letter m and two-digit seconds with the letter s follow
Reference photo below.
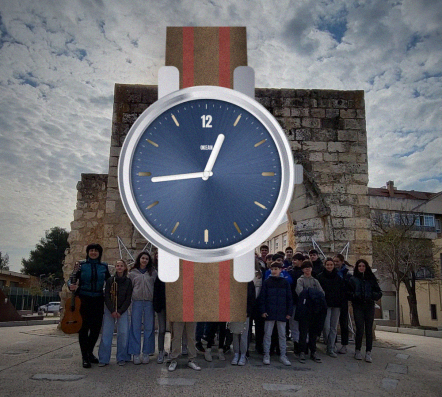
12h44
